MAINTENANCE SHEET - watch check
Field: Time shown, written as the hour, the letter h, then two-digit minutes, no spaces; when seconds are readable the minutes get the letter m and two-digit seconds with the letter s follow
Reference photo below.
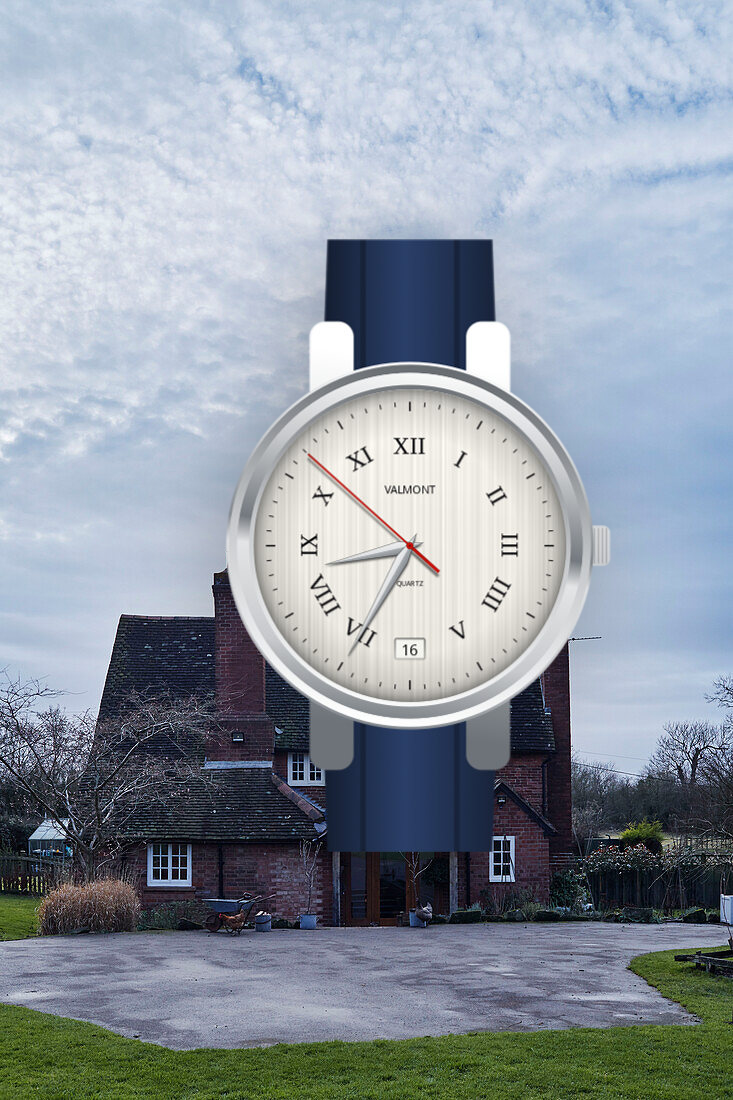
8h34m52s
